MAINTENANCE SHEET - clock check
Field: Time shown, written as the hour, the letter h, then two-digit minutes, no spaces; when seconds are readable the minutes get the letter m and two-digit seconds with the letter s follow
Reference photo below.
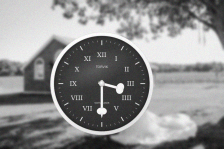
3h30
